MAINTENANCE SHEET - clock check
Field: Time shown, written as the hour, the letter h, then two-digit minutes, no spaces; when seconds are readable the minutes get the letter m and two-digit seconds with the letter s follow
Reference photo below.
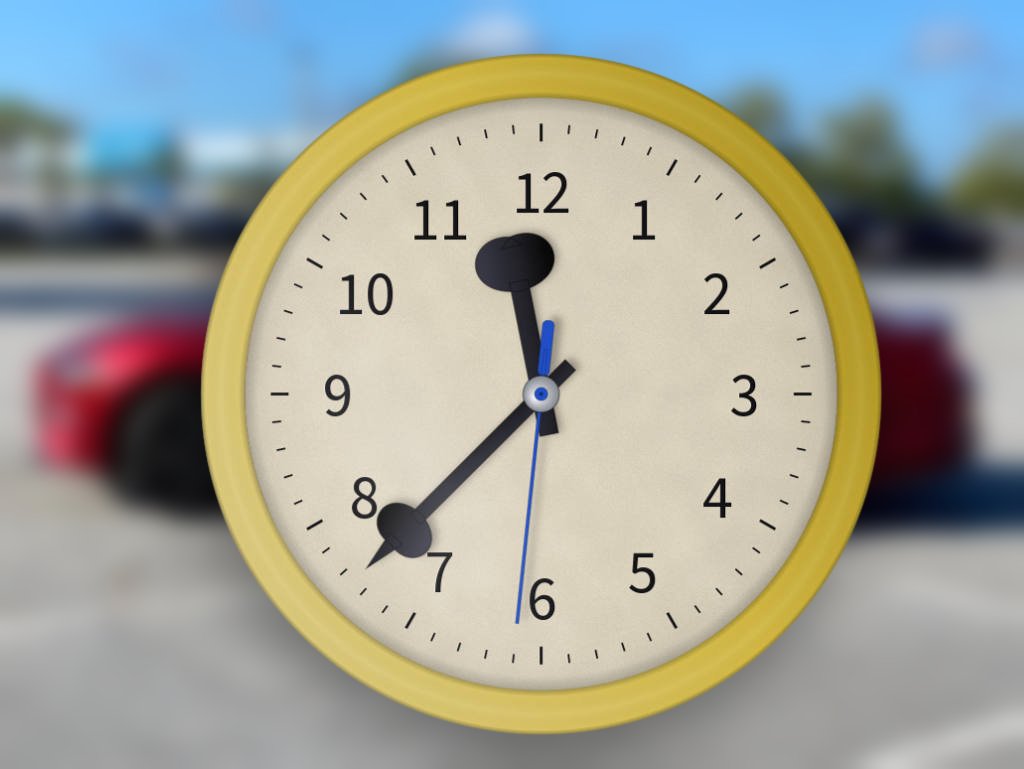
11h37m31s
